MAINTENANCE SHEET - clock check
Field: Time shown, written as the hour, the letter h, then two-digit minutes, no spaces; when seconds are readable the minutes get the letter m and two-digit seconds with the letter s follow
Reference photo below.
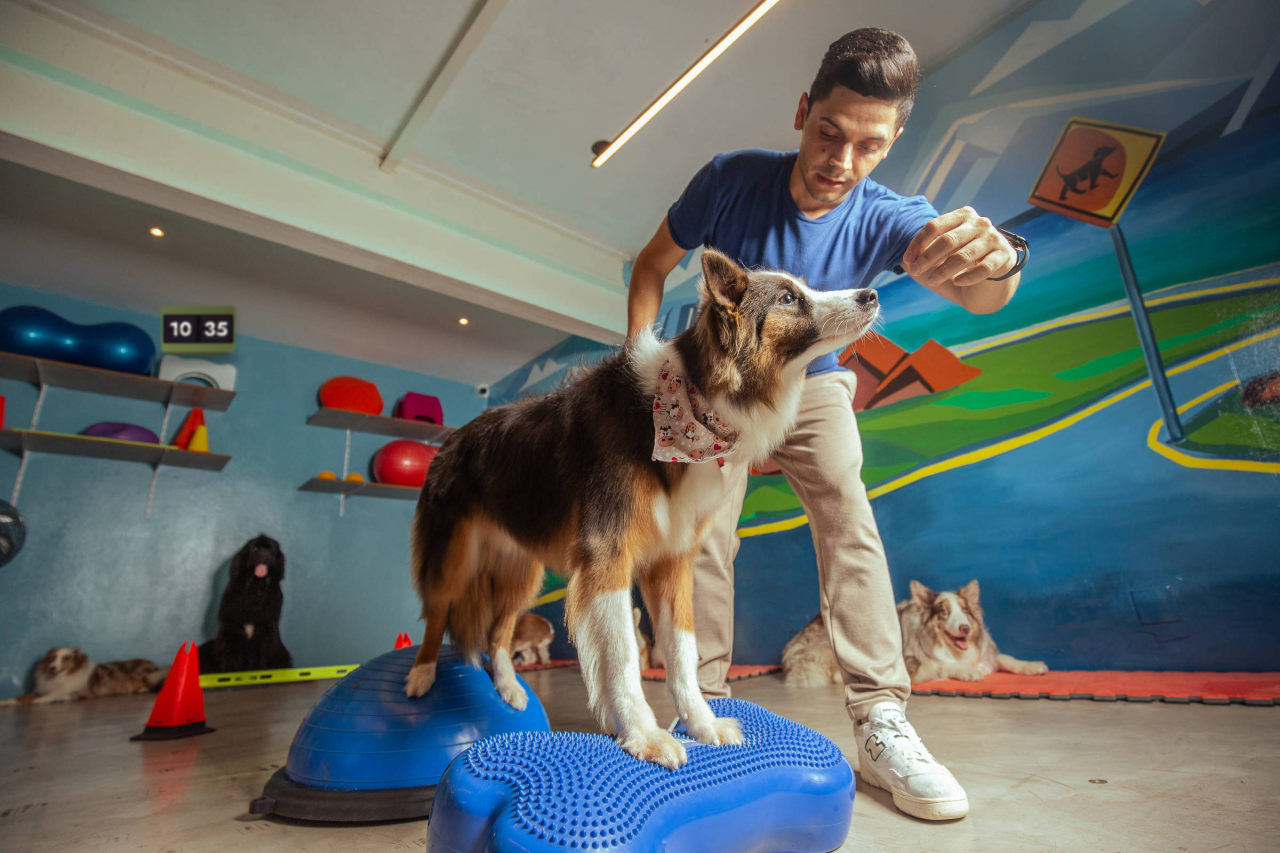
10h35
